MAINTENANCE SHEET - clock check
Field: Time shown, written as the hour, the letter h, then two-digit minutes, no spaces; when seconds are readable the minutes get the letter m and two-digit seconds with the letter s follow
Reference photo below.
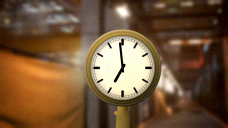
6h59
